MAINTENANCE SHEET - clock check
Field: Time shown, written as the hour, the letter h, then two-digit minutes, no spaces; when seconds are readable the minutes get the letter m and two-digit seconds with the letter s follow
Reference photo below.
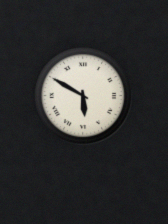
5h50
